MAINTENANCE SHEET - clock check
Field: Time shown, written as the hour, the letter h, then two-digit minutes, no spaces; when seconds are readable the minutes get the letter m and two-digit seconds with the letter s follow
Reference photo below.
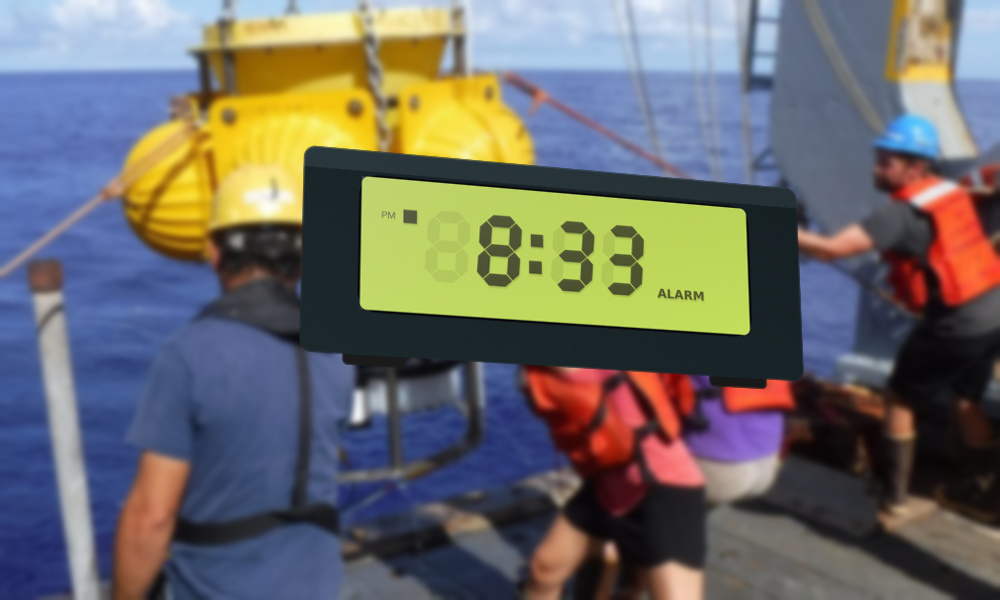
8h33
